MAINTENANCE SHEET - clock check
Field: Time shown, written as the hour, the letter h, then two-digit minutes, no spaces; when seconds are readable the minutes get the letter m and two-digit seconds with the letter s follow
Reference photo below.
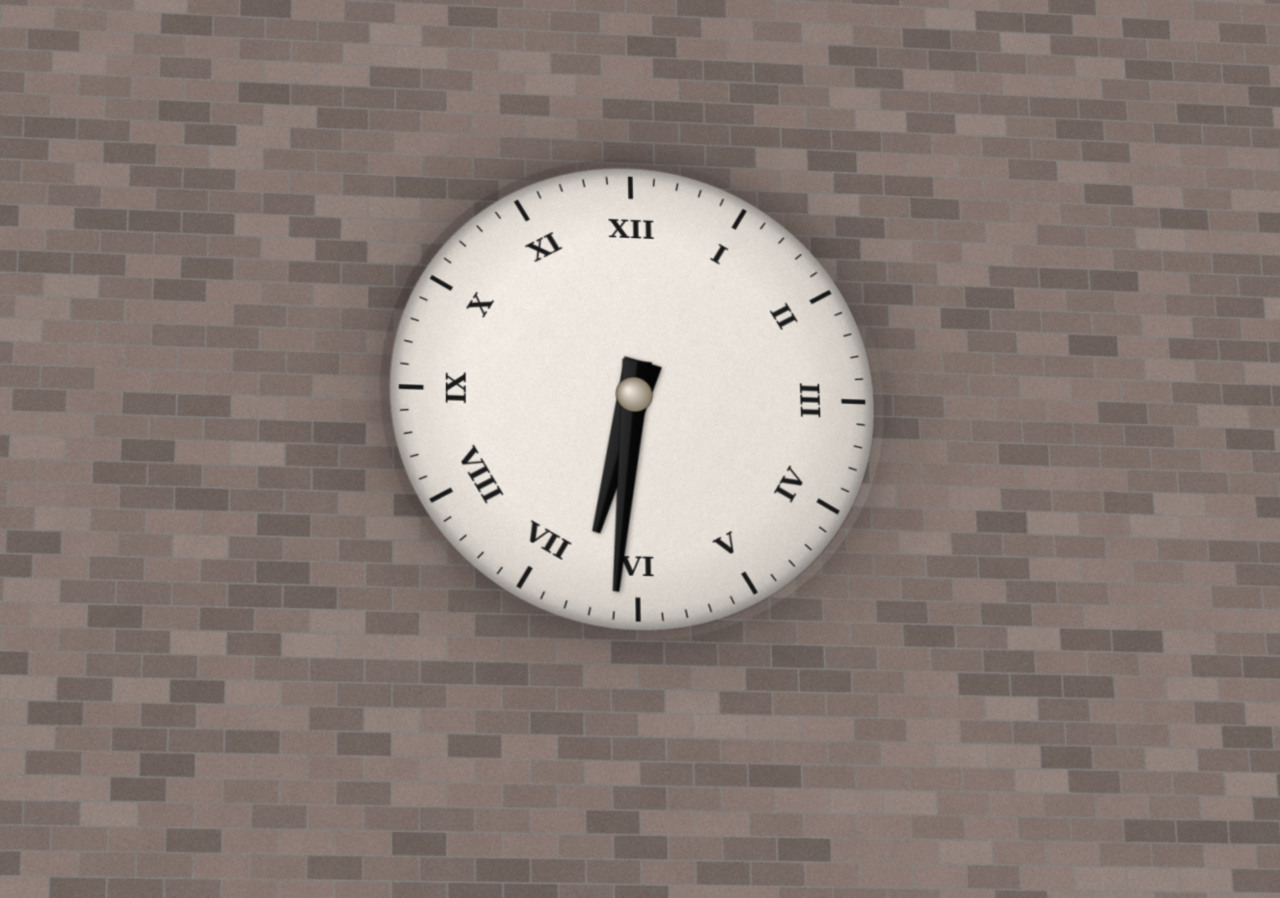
6h31
